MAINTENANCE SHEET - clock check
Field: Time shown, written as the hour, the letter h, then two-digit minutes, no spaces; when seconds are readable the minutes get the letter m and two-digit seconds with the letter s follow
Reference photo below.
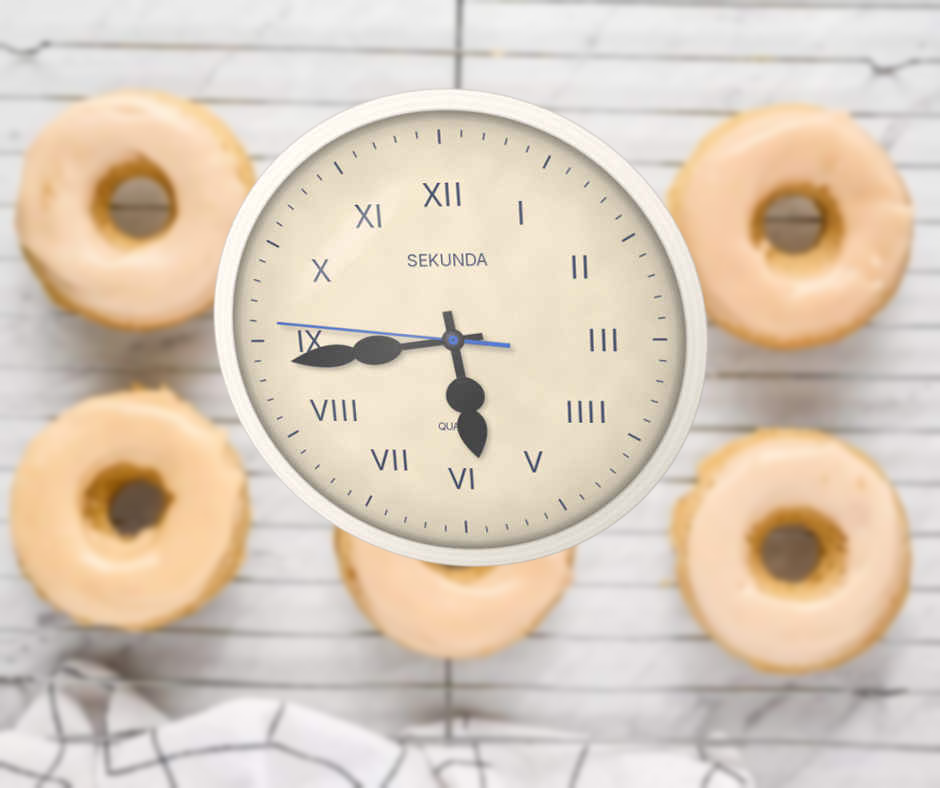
5h43m46s
